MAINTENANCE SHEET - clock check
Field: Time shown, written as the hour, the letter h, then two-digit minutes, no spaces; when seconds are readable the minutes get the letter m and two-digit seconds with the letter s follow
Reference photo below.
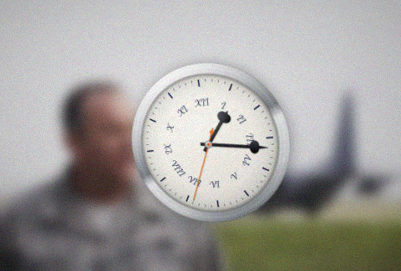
1h16m34s
